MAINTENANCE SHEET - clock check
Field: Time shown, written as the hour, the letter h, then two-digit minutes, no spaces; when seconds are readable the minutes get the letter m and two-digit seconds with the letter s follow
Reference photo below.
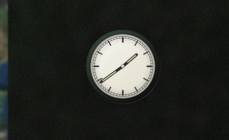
1h39
